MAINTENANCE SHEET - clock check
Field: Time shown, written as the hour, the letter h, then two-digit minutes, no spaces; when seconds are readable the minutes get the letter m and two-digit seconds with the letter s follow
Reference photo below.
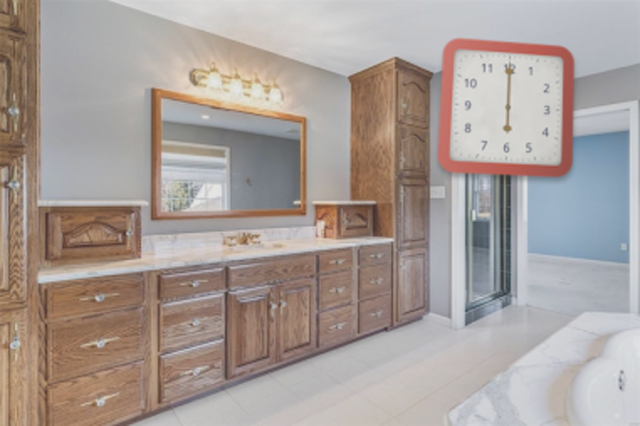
6h00
